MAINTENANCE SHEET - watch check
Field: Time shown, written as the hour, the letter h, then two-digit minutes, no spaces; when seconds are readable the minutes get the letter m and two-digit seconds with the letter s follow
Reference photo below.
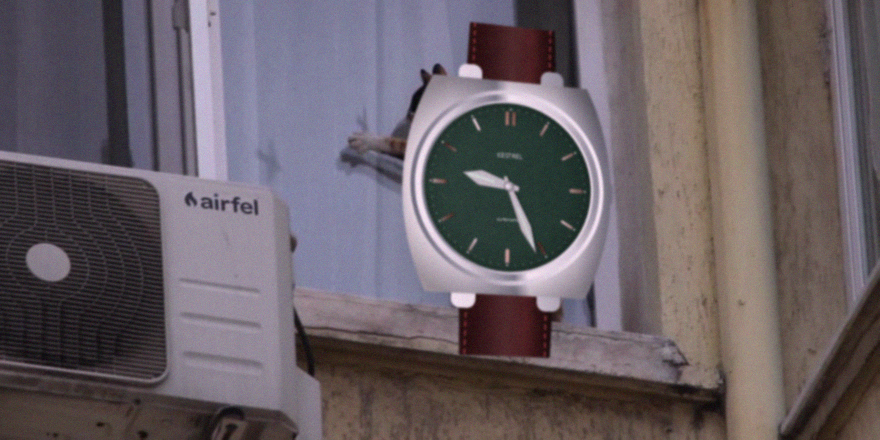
9h26
